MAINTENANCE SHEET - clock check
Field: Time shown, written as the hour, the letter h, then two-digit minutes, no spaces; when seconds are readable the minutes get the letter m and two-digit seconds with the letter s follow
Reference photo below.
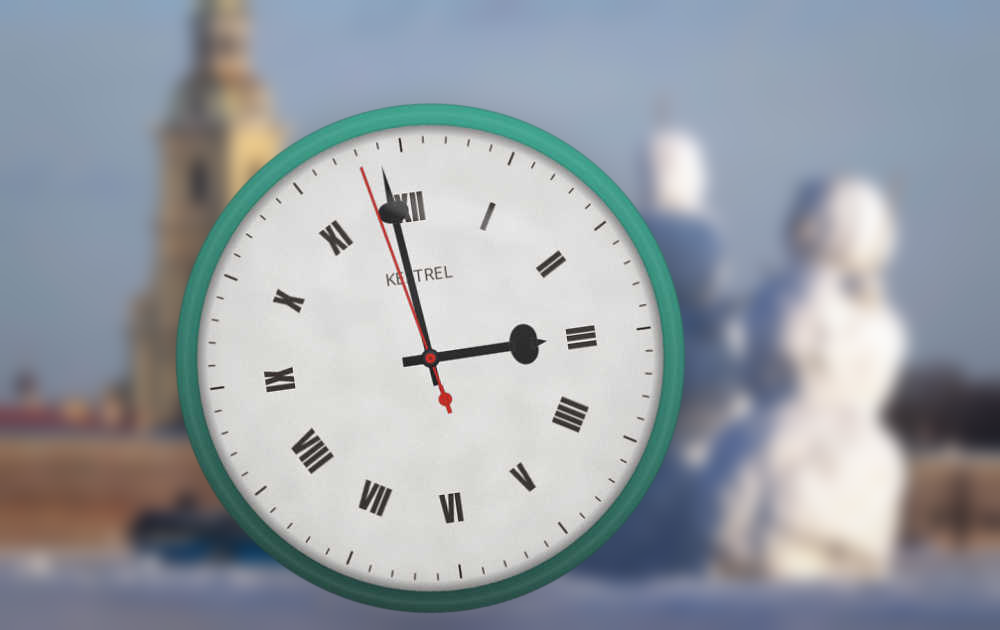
2h58m58s
